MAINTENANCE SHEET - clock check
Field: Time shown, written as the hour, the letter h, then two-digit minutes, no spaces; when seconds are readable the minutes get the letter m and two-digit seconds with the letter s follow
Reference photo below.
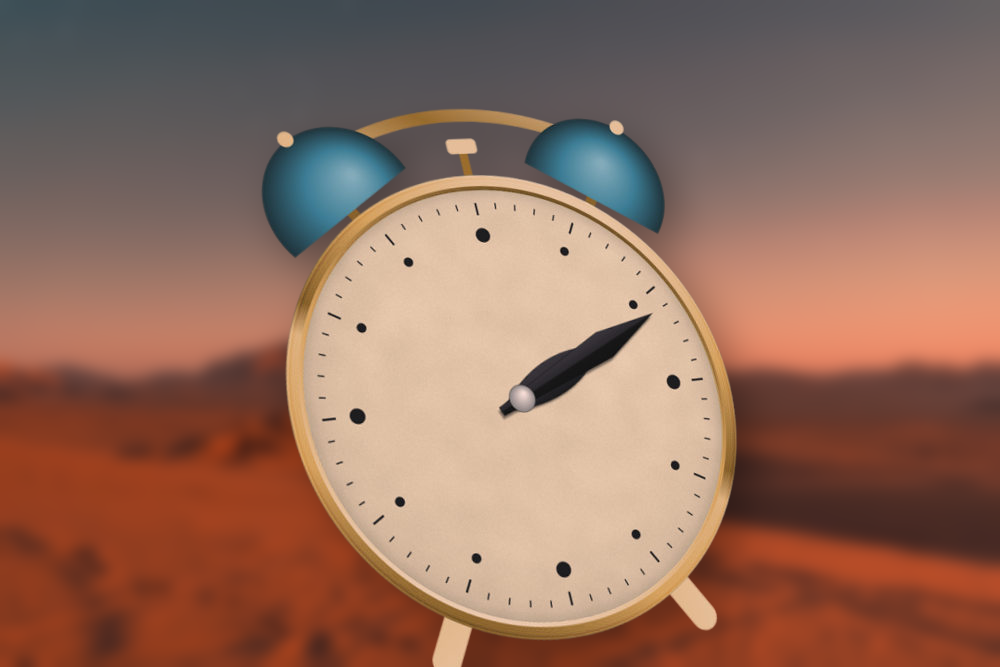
2h11
